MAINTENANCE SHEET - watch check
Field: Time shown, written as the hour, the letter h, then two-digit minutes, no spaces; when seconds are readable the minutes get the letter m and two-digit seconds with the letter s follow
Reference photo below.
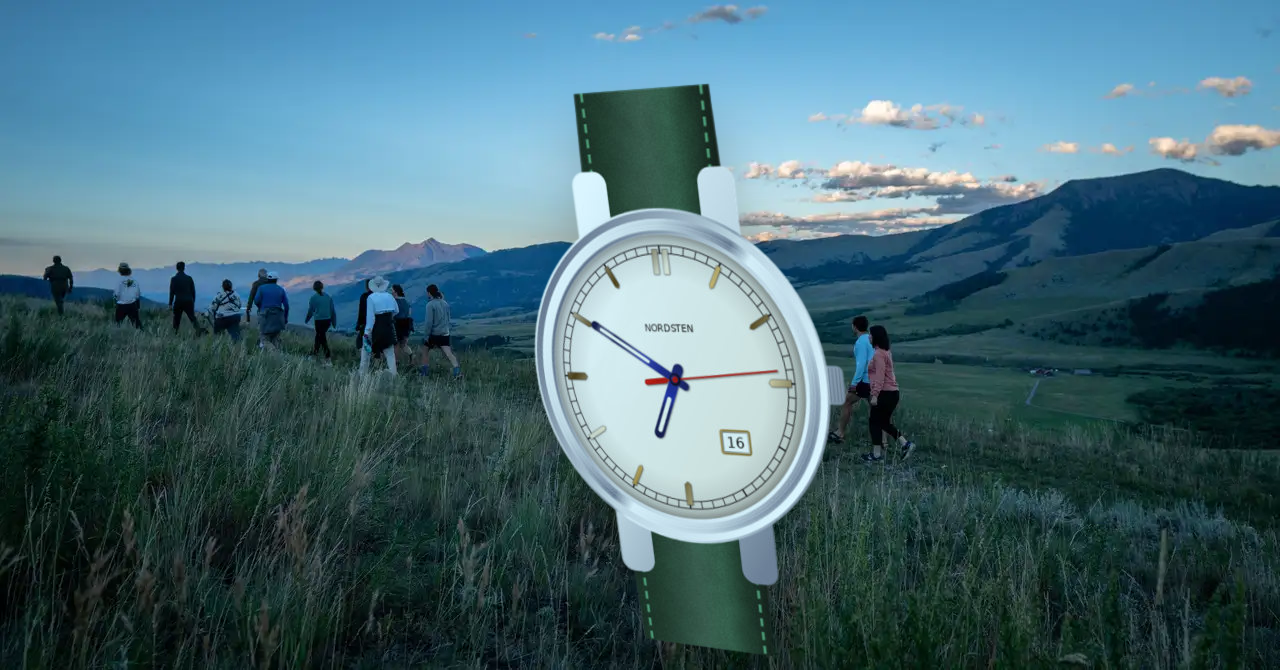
6h50m14s
